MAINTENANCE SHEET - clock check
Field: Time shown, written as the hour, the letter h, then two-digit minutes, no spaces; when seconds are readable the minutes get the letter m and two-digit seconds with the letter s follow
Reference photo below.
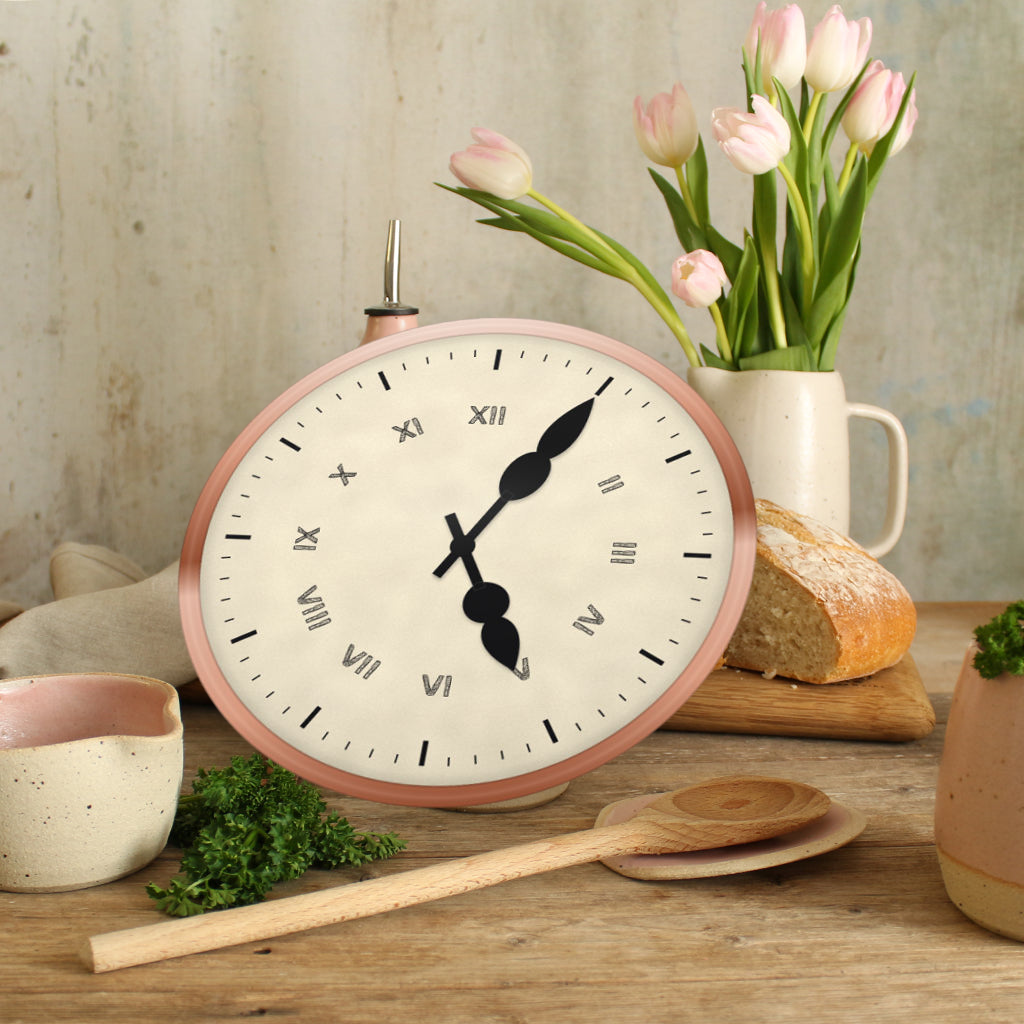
5h05
